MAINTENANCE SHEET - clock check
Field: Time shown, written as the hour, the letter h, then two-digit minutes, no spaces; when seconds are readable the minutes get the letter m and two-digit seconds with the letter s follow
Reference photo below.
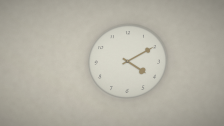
4h10
